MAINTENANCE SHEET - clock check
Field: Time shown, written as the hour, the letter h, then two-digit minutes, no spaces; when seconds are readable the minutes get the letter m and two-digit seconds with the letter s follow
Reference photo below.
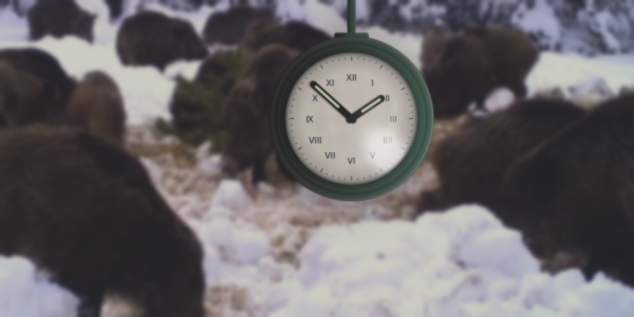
1h52
